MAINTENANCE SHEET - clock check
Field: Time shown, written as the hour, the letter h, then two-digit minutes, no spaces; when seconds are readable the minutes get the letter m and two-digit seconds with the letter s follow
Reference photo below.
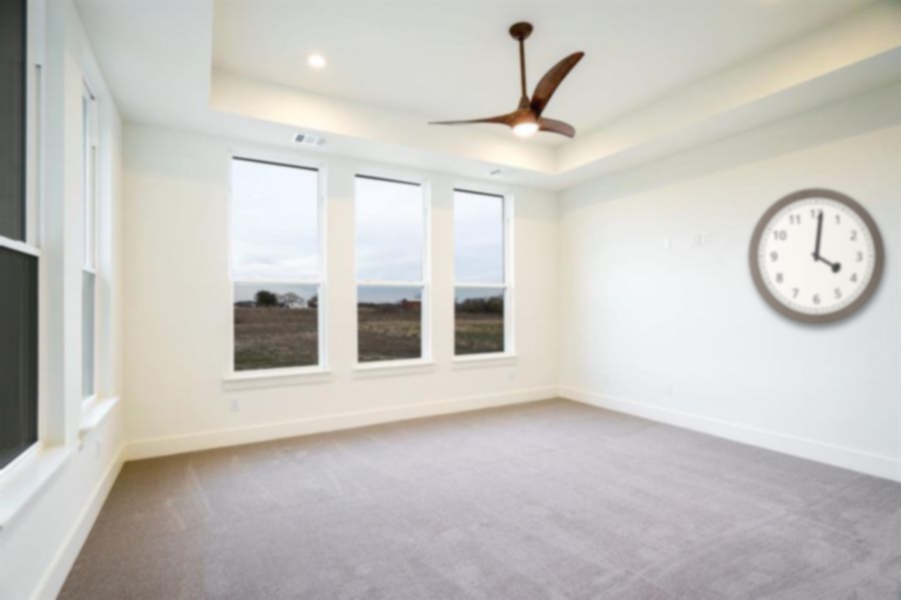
4h01
